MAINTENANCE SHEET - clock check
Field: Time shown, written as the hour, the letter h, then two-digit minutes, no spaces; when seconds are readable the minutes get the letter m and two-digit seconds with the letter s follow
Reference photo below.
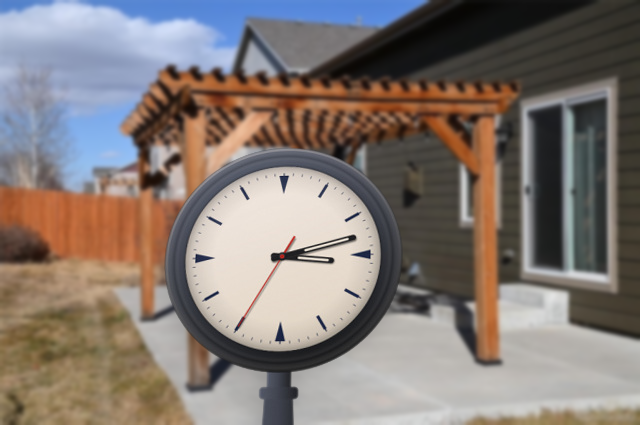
3h12m35s
